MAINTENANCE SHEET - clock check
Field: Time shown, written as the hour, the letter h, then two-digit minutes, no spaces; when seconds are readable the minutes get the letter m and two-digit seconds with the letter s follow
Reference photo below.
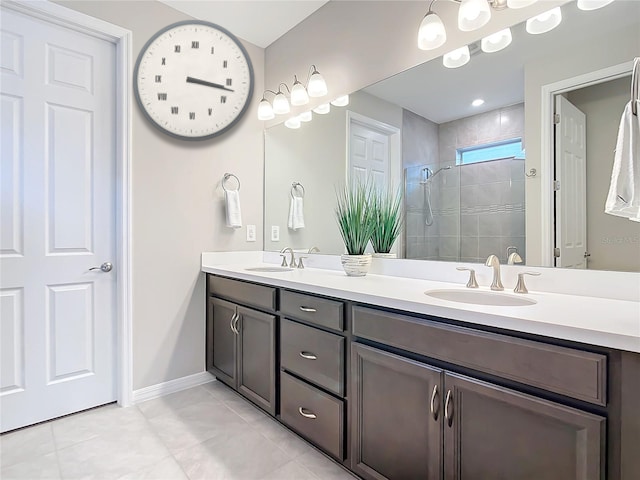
3h17
